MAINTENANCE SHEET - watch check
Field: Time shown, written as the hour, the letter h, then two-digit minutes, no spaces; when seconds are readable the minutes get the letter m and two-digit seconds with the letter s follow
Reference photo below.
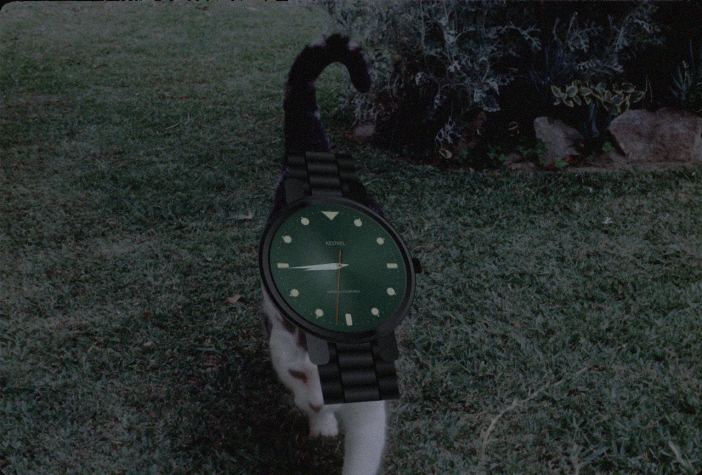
8h44m32s
